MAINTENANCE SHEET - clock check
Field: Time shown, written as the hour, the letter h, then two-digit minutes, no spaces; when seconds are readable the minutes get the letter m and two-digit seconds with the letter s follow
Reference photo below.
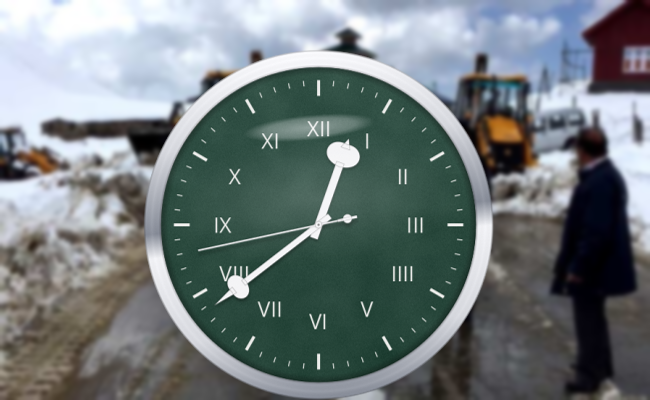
12h38m43s
